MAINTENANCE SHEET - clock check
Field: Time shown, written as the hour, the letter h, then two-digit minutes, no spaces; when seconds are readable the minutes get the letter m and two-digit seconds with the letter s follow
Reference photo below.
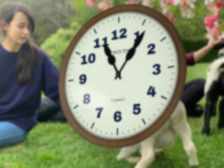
11h06
